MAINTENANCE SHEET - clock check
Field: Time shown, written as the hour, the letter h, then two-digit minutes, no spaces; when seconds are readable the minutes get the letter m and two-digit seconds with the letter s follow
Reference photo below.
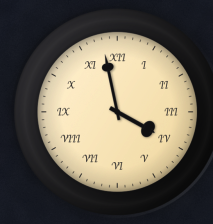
3h58
